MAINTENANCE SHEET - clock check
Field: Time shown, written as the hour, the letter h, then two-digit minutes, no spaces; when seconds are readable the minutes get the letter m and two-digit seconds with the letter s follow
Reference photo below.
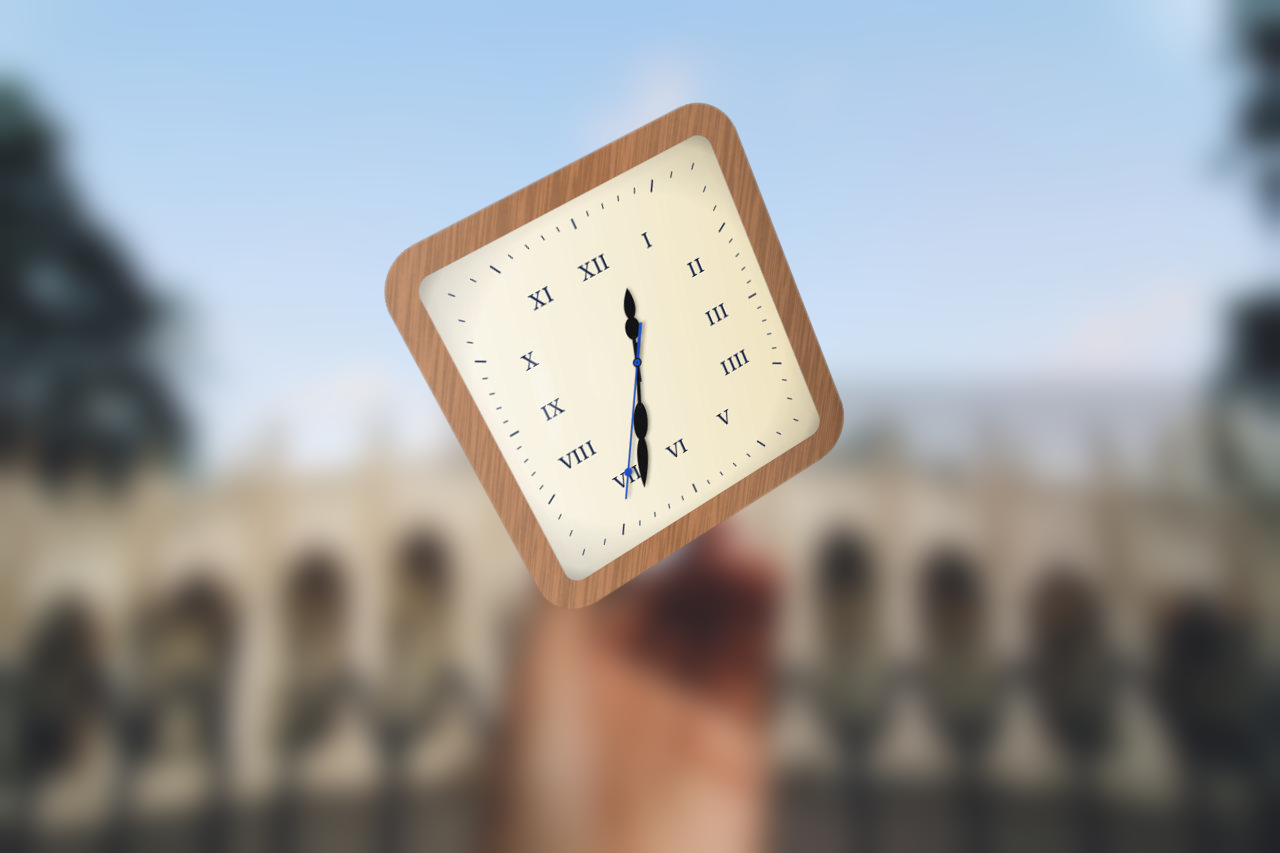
12h33m35s
